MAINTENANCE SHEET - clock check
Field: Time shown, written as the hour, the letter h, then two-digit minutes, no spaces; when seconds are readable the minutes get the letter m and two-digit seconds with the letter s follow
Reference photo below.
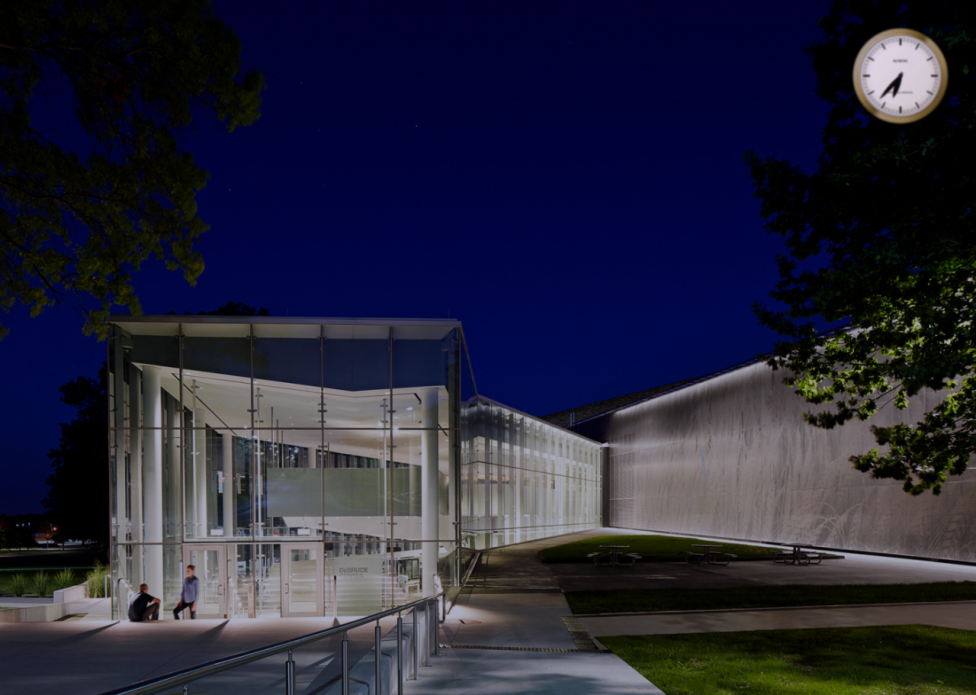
6h37
